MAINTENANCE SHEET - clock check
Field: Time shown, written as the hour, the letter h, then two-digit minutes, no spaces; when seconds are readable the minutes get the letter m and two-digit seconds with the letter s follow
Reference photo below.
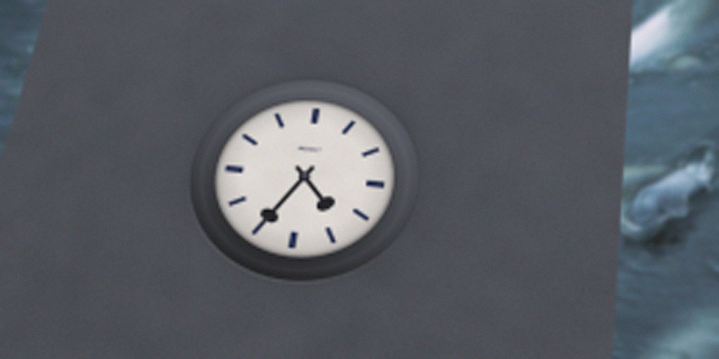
4h35
